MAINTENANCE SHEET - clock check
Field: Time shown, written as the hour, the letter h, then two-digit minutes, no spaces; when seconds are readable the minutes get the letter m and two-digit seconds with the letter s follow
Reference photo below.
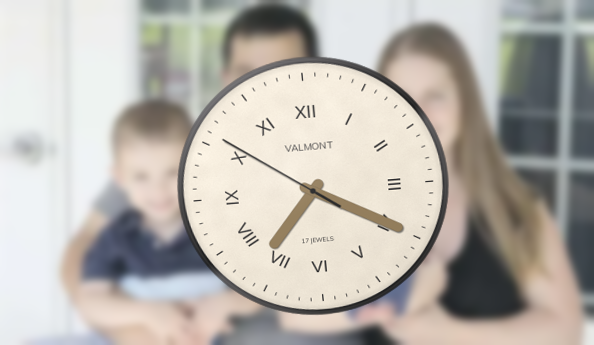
7h19m51s
